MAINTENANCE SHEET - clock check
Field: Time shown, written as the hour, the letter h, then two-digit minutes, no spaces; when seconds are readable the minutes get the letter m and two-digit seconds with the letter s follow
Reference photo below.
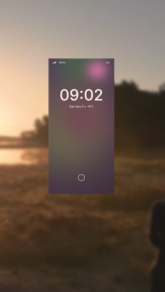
9h02
